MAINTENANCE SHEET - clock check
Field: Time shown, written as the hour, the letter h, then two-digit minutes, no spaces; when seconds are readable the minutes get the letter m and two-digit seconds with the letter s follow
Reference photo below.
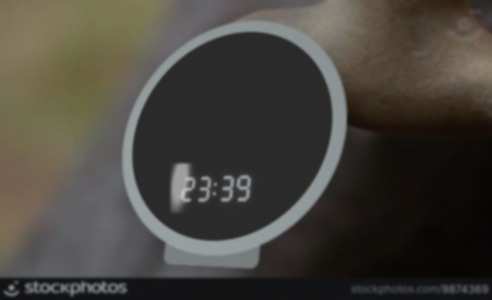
23h39
